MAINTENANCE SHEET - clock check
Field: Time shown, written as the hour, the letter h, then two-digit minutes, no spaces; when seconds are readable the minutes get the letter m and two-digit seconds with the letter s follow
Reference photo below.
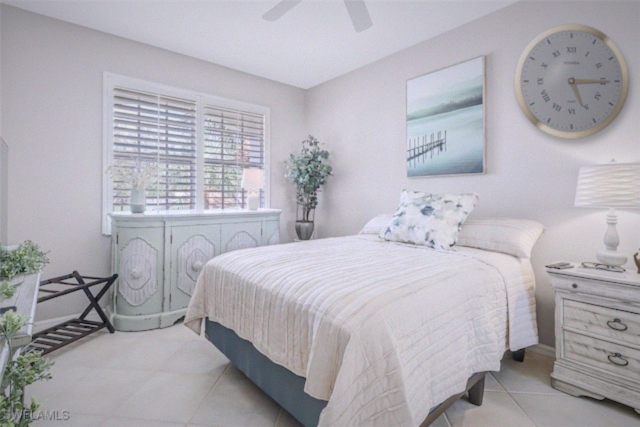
5h15
